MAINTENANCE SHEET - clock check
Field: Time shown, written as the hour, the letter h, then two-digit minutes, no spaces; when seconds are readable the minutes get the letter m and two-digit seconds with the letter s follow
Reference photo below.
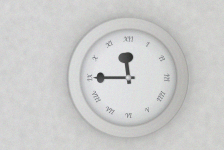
11h45
